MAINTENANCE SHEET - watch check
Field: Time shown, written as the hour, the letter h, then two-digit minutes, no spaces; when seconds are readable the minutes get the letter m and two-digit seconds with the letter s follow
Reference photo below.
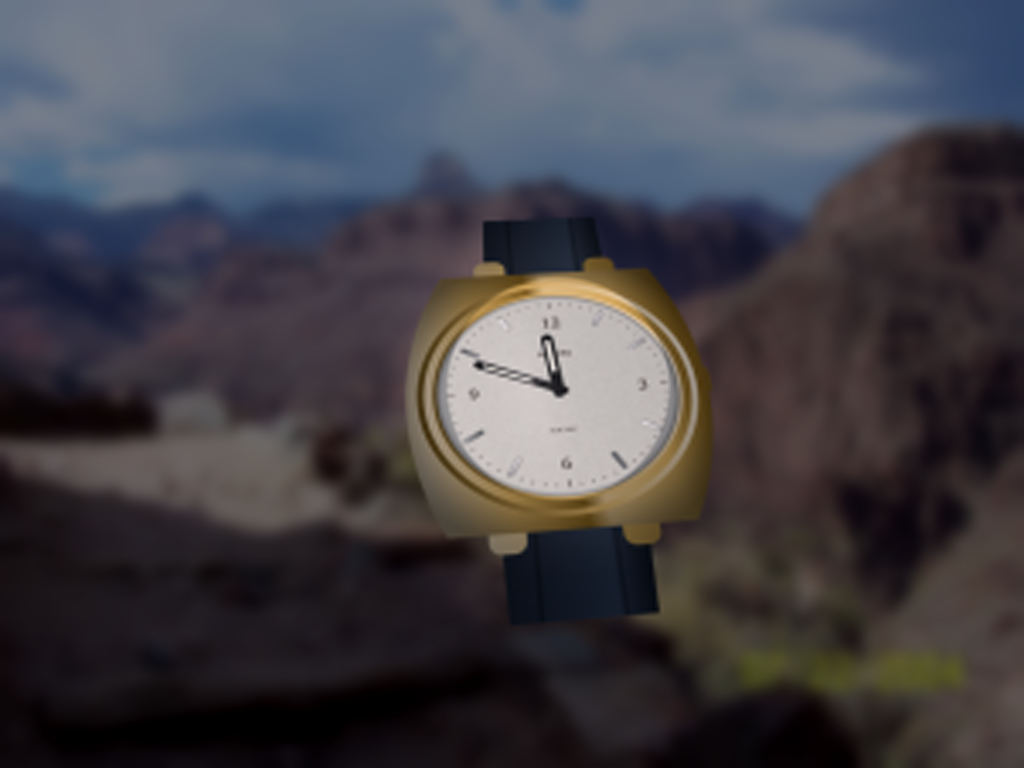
11h49
